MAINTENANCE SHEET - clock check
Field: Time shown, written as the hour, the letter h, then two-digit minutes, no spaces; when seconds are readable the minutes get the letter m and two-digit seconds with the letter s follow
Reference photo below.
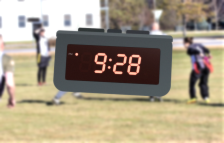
9h28
